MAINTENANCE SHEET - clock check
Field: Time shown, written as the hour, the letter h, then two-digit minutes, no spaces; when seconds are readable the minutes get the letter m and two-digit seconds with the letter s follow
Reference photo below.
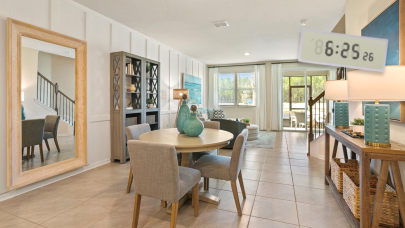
6h25m26s
